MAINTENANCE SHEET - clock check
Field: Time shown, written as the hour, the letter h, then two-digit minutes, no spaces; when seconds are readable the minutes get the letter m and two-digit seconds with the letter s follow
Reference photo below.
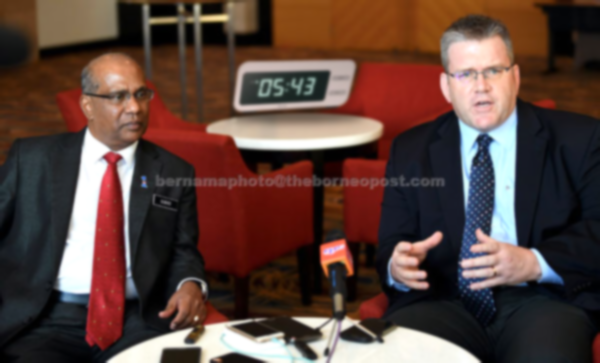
5h43
